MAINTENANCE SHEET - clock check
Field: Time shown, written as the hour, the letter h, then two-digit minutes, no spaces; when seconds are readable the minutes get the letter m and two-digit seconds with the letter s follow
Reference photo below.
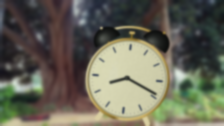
8h19
